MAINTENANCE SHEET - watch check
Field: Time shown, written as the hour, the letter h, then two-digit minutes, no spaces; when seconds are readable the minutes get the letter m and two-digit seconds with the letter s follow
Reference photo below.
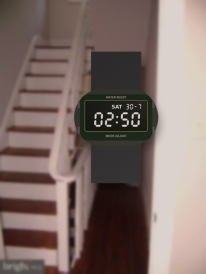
2h50
